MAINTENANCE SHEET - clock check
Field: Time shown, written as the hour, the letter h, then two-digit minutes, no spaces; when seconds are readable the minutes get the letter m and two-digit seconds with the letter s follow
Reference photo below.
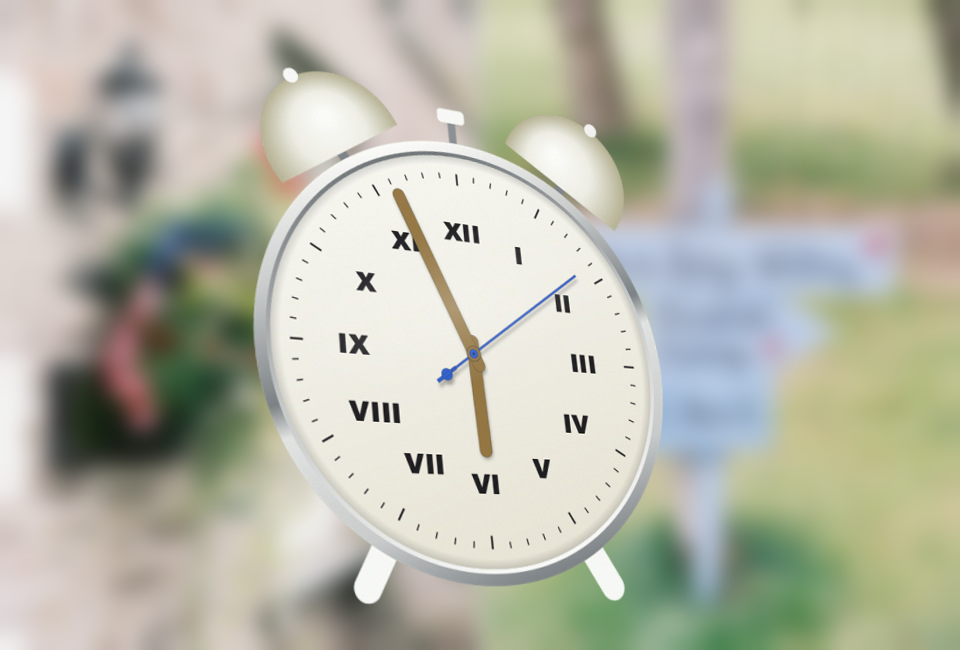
5h56m09s
